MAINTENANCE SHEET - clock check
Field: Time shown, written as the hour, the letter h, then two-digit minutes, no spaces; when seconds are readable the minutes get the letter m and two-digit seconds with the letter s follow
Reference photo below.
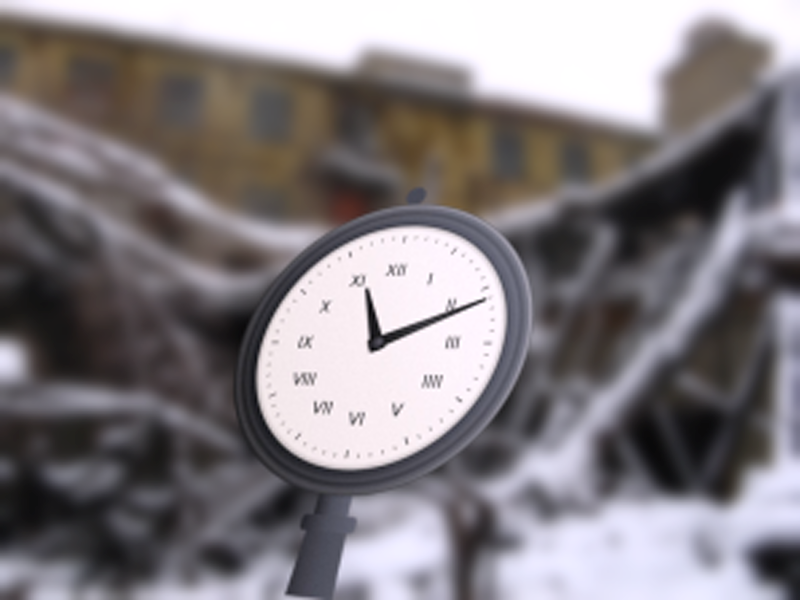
11h11
